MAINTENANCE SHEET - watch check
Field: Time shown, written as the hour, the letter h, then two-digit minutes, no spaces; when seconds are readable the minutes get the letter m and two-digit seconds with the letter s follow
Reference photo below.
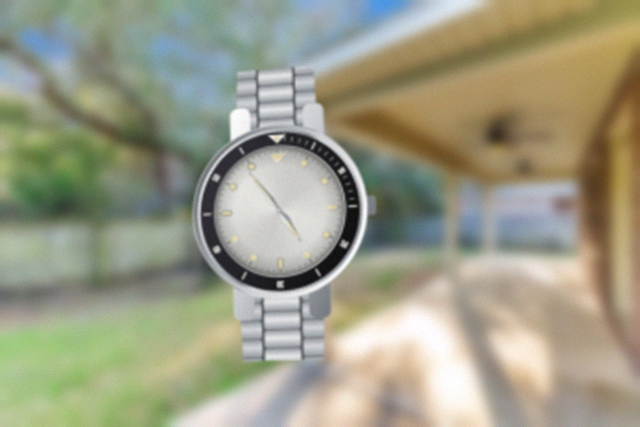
4h54
